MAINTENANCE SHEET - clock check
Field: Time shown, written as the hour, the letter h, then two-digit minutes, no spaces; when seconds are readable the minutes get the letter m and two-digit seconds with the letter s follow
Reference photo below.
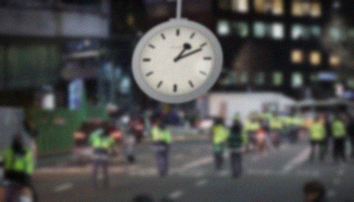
1h11
